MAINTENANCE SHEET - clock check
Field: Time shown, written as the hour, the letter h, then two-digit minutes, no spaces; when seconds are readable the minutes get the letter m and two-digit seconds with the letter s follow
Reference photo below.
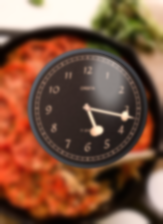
5h17
